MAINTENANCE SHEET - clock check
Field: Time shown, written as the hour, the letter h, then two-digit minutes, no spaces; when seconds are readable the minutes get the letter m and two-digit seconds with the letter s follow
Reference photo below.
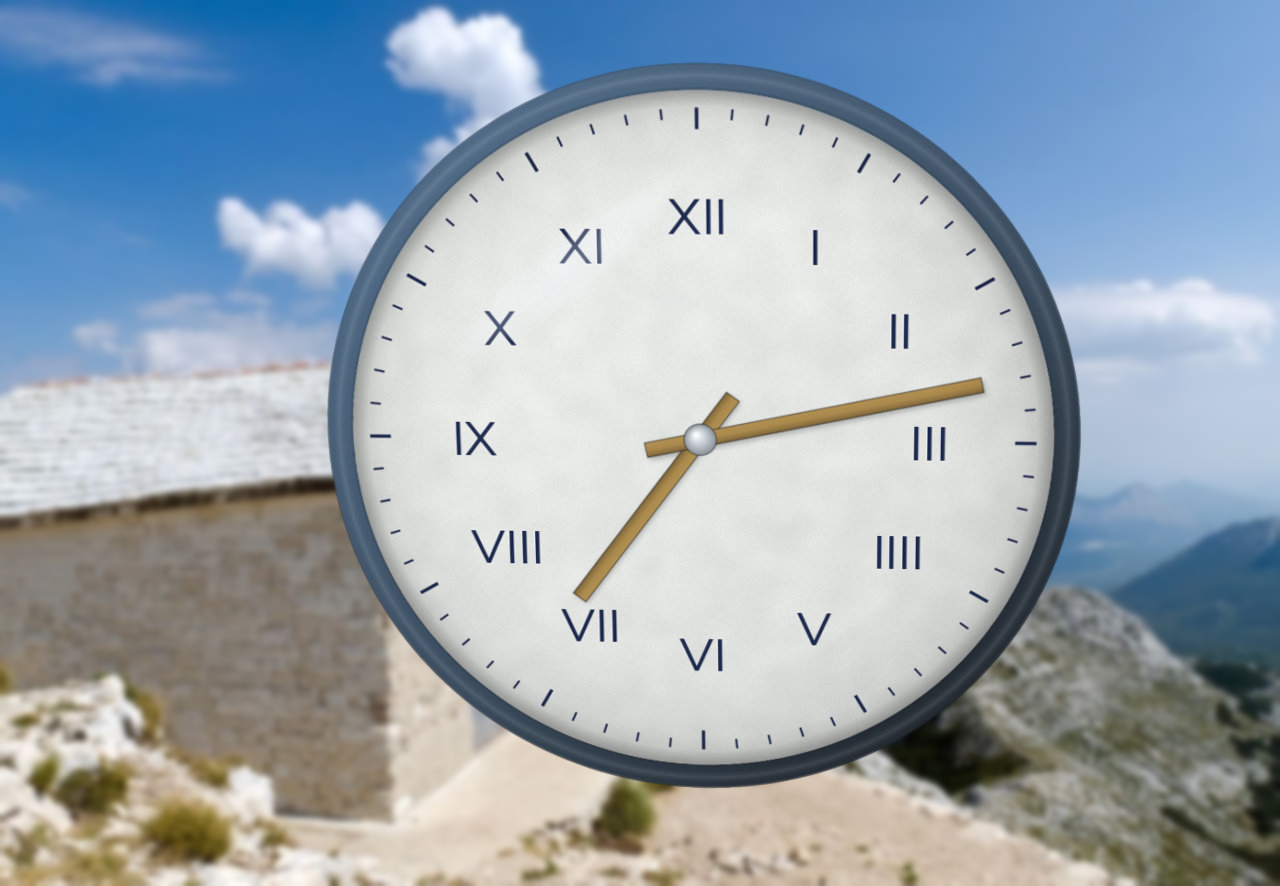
7h13
